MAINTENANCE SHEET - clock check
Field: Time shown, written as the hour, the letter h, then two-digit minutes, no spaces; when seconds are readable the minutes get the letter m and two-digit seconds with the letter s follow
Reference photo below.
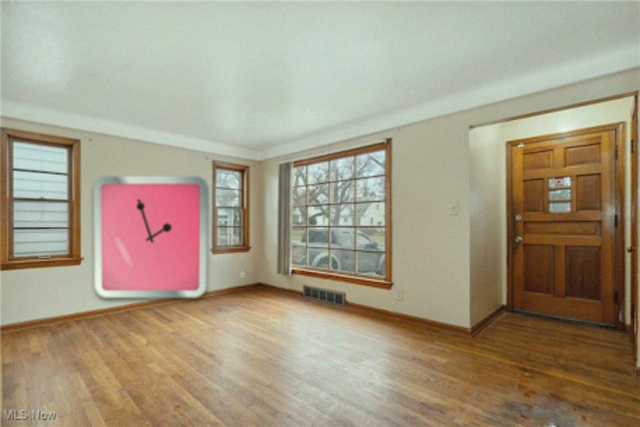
1h57
